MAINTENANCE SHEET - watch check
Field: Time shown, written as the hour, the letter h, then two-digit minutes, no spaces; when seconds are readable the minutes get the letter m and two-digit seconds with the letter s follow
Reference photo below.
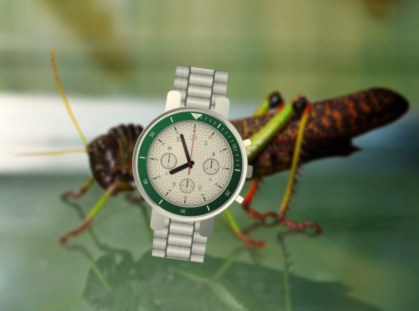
7h56
